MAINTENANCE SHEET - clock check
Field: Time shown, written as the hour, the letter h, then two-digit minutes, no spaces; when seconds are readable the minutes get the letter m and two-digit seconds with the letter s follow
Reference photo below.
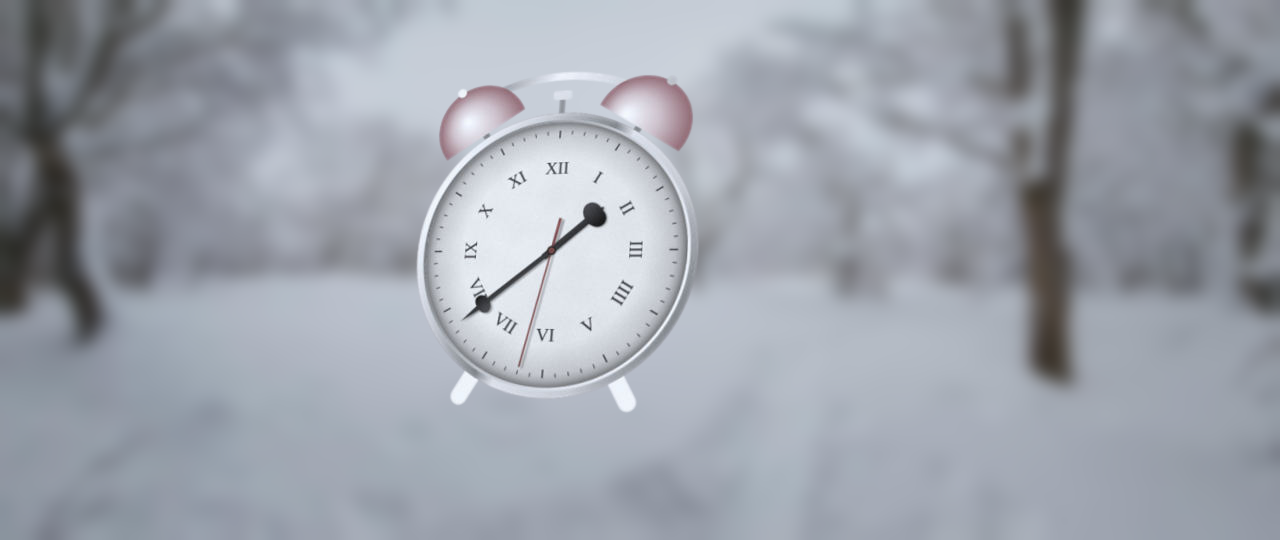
1h38m32s
